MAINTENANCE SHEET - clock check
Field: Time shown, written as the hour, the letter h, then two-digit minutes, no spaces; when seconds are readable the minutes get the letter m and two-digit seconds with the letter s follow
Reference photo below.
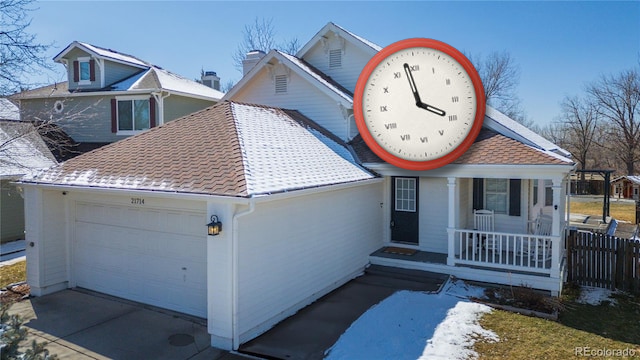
3h58
